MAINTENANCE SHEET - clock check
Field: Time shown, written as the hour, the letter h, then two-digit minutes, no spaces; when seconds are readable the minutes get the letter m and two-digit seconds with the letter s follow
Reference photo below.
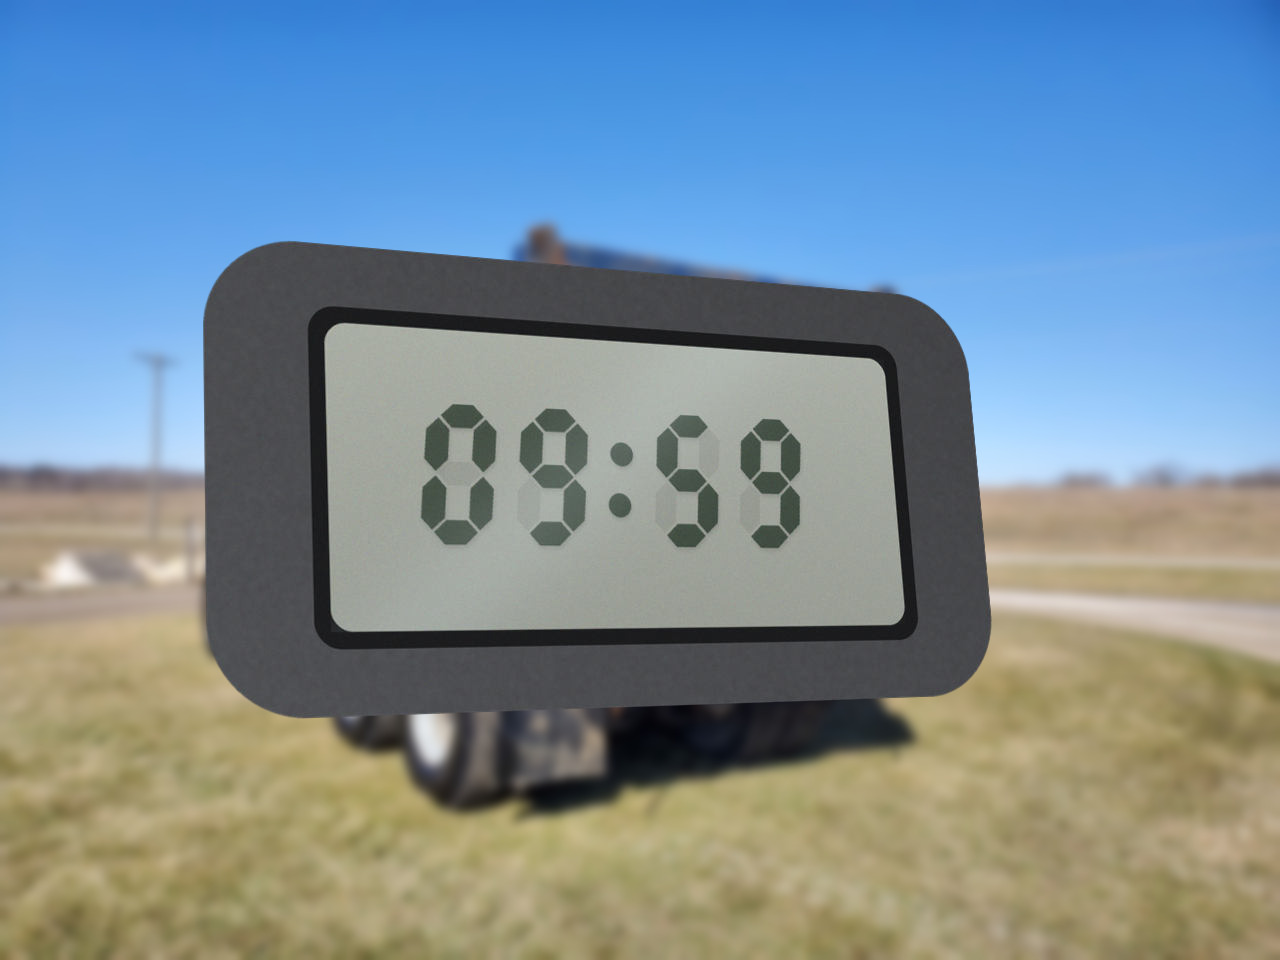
9h59
